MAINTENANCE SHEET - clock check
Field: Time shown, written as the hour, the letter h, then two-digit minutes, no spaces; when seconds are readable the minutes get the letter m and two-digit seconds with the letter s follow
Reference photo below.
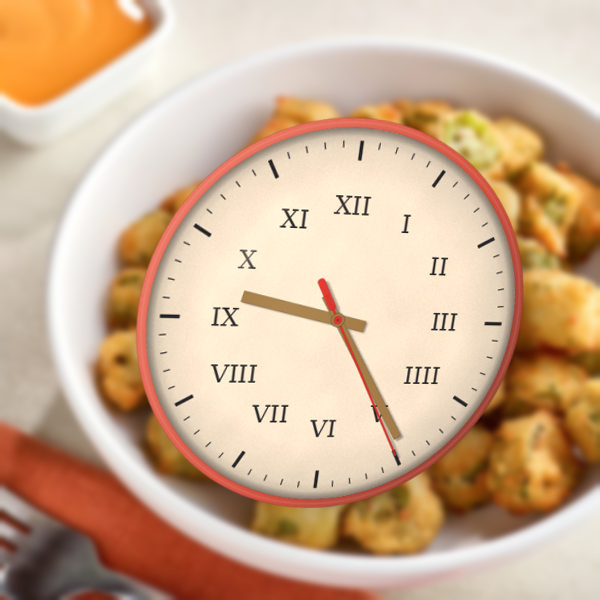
9h24m25s
